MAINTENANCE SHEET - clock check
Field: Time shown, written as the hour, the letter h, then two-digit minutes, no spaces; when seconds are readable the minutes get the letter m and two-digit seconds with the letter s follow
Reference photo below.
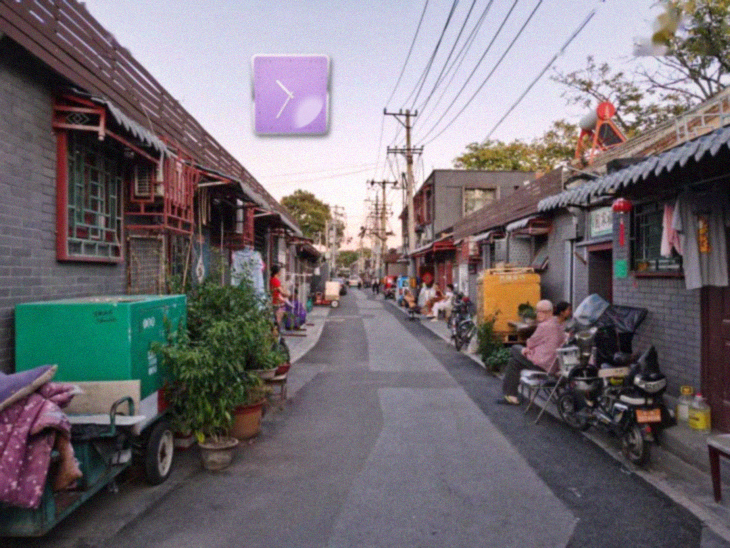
10h35
